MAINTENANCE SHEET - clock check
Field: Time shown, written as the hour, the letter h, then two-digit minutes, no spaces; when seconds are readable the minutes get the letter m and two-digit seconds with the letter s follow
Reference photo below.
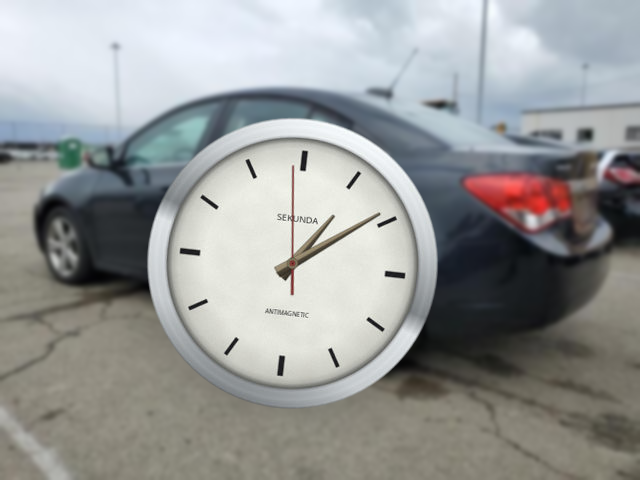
1h08m59s
